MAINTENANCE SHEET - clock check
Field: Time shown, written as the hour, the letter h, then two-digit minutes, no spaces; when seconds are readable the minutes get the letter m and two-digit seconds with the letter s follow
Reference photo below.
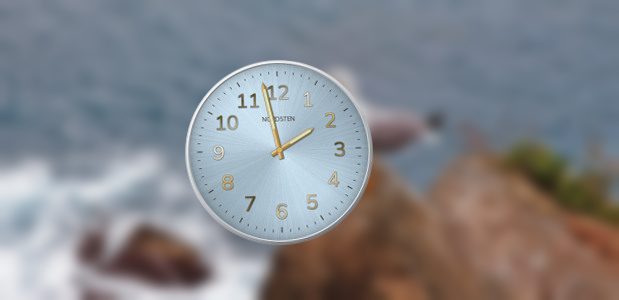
1h58
